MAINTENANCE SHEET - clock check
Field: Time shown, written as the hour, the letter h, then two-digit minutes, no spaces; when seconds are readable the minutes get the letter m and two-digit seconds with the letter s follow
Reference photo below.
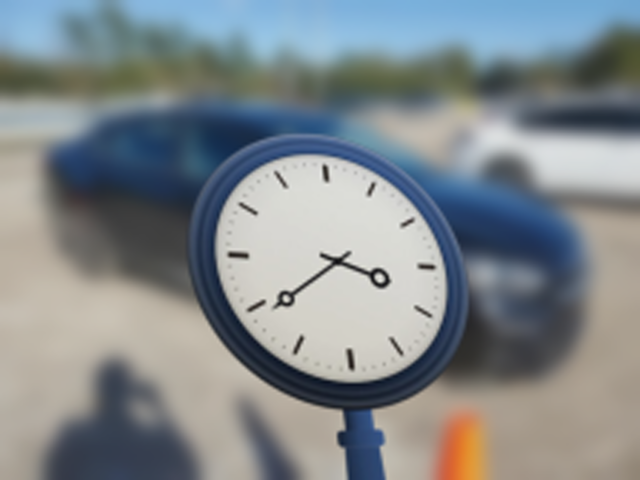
3h39
